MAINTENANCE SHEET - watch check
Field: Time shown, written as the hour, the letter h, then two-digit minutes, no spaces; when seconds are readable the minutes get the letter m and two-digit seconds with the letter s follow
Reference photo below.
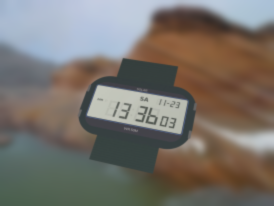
13h36m03s
